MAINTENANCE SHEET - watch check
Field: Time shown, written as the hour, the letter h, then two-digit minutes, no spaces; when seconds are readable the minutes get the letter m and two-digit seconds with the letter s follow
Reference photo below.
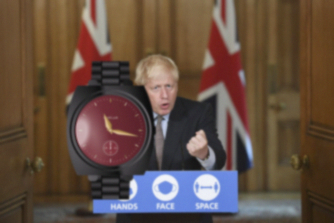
11h17
